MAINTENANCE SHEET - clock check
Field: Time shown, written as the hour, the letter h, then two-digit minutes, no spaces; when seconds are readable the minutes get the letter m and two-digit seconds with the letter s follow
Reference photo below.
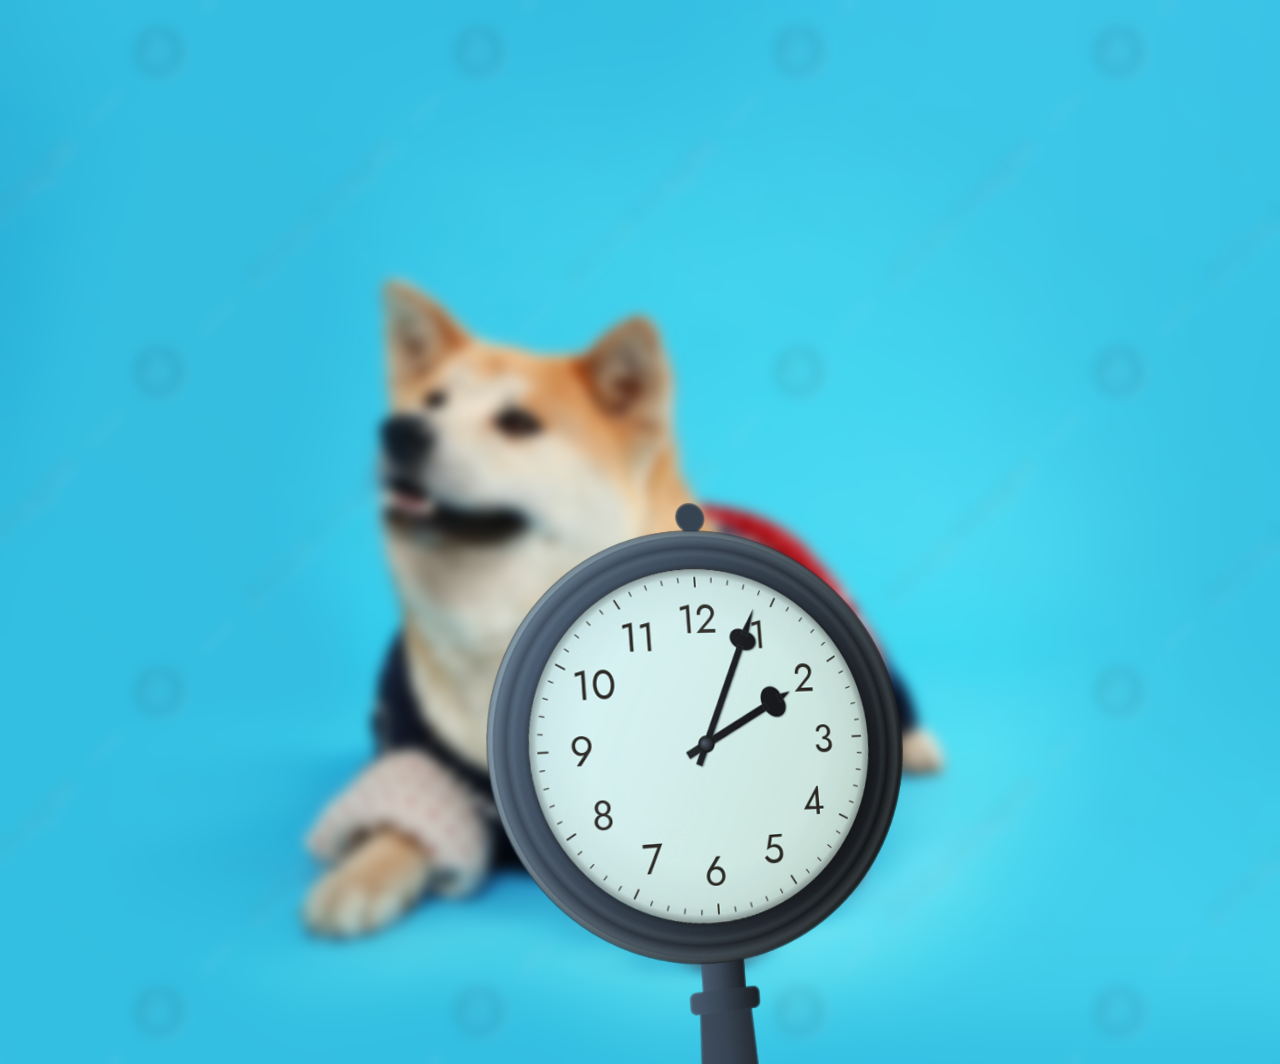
2h04
